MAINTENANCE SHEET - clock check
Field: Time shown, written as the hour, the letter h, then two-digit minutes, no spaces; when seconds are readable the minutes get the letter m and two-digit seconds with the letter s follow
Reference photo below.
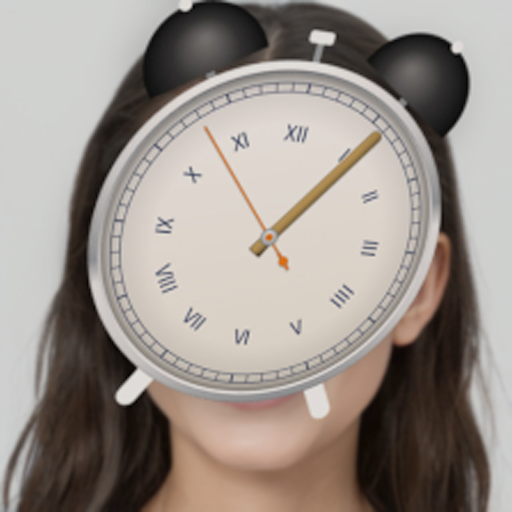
1h05m53s
